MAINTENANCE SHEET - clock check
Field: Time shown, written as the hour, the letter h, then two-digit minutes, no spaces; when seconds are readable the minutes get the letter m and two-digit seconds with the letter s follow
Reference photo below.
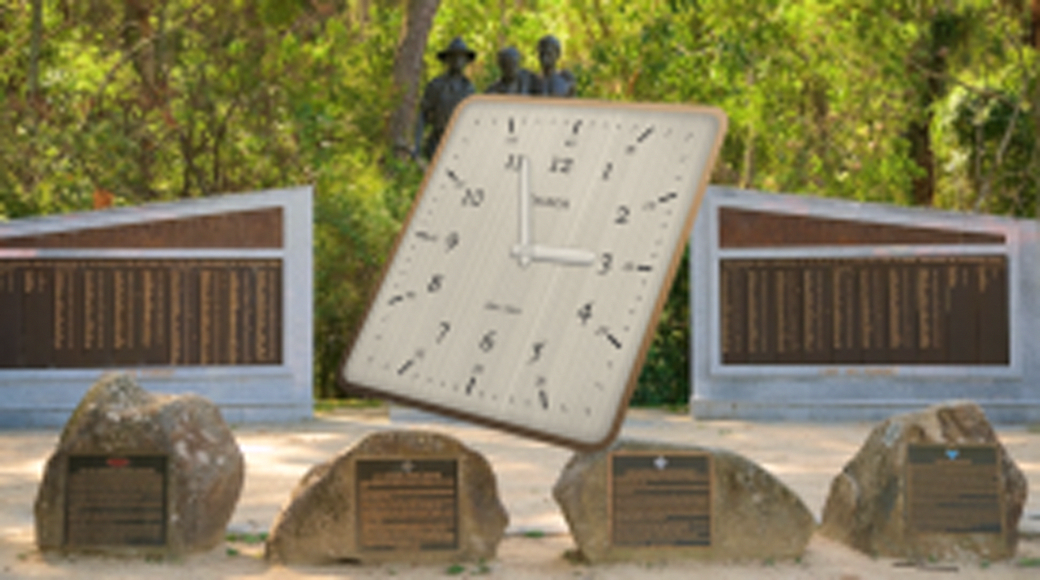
2h56
